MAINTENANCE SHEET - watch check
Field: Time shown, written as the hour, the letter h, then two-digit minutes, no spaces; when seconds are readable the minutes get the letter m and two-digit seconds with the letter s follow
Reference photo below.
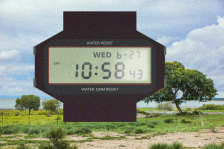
10h58m43s
